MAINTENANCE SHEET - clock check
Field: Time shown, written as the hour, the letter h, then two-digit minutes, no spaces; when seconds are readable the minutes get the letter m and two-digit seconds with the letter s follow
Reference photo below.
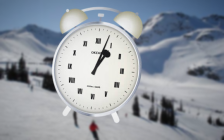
1h03
